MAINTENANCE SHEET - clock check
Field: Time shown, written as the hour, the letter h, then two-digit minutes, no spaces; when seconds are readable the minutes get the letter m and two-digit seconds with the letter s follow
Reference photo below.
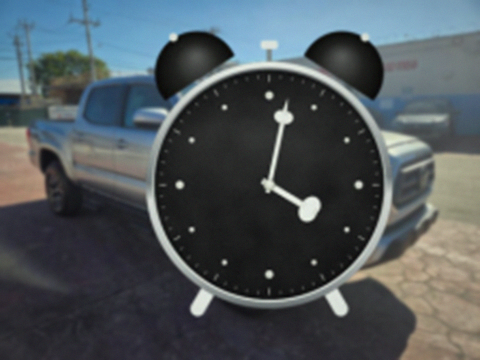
4h02
